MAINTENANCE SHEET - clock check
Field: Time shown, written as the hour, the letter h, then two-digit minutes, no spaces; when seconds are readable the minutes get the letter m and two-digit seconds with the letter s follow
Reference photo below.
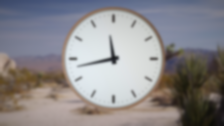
11h43
